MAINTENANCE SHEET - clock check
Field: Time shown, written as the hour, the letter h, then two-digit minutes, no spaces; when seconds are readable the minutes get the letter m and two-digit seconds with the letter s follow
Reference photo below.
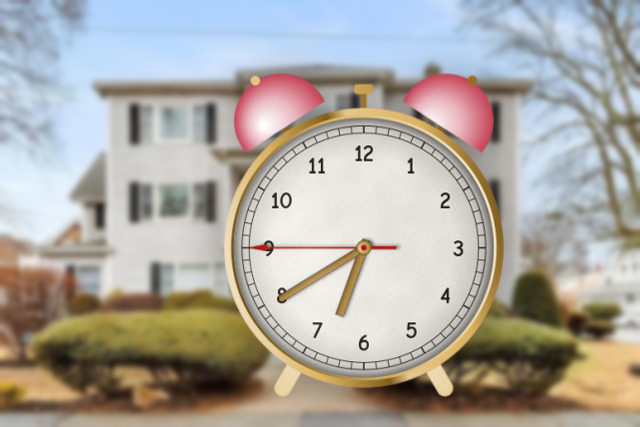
6h39m45s
